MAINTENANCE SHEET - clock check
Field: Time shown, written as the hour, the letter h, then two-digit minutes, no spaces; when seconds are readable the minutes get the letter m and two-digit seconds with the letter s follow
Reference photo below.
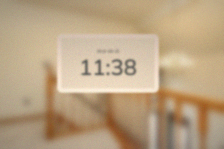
11h38
